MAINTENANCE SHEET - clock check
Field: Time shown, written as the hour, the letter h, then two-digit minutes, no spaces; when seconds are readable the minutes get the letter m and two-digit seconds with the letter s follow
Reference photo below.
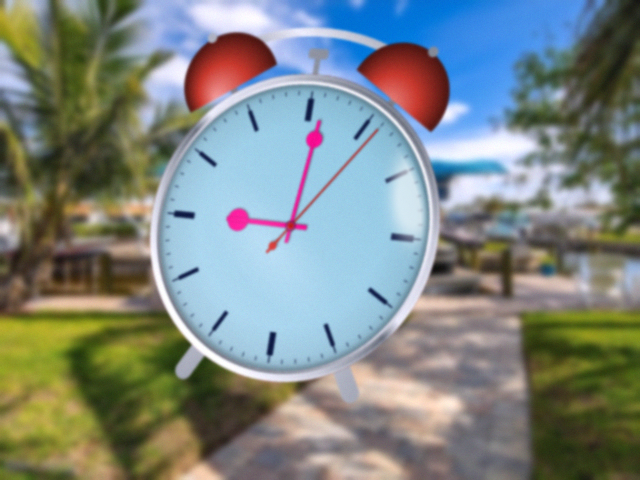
9h01m06s
